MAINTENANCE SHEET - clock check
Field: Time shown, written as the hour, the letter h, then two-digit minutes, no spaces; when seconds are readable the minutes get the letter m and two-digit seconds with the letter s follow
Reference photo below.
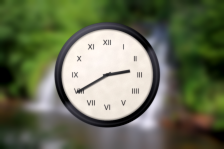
2h40
